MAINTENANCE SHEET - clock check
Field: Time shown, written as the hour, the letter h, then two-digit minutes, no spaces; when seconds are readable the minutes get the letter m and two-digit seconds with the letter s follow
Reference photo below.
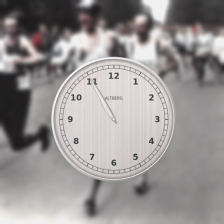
10h55
